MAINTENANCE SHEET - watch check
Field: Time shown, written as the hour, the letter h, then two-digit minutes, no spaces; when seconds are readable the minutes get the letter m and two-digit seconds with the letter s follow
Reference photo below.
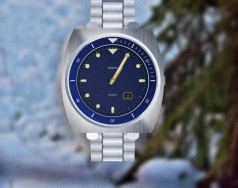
1h05
